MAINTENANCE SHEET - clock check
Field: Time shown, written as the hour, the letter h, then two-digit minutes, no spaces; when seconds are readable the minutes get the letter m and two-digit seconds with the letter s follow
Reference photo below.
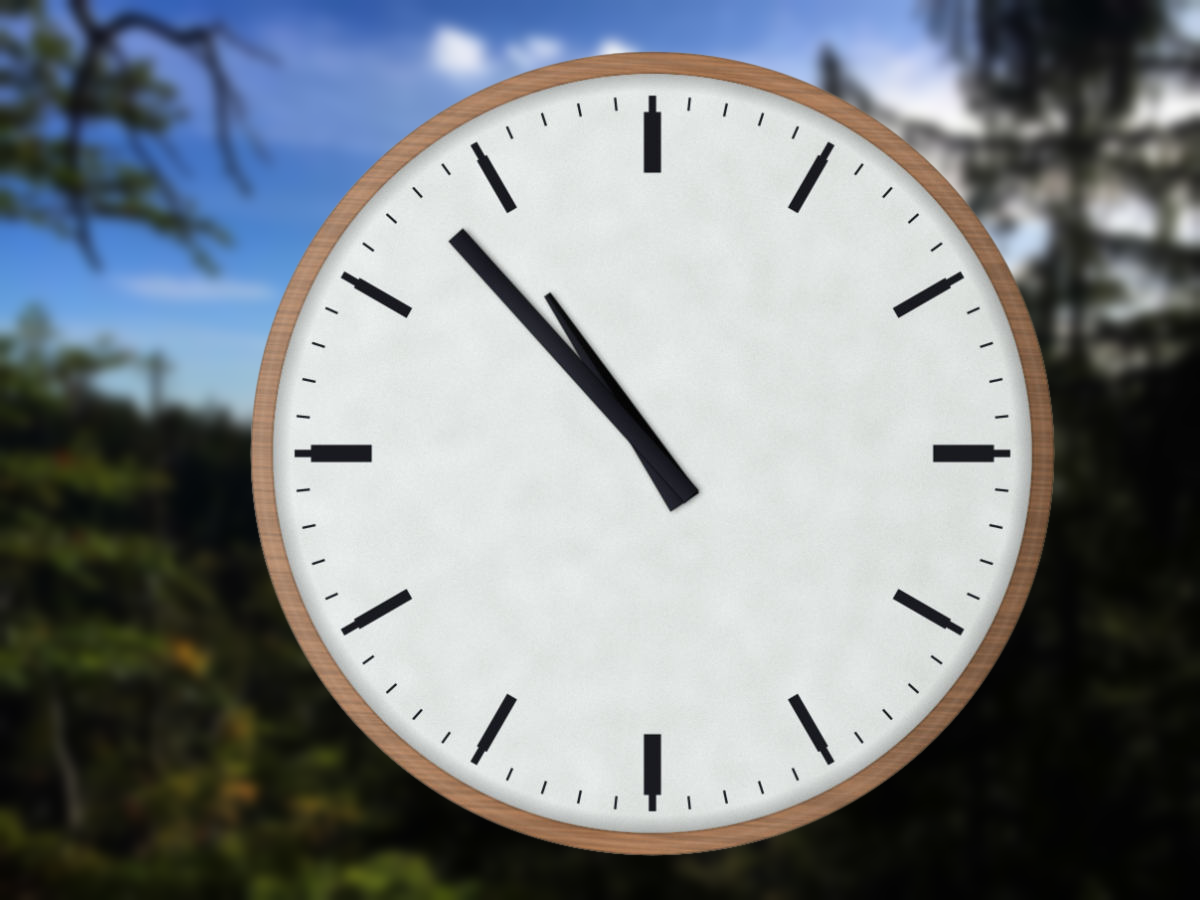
10h53
